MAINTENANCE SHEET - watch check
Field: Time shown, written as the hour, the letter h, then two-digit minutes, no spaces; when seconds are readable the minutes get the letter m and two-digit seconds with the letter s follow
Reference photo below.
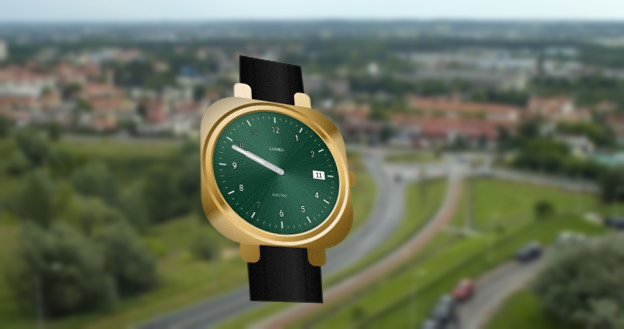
9h49
